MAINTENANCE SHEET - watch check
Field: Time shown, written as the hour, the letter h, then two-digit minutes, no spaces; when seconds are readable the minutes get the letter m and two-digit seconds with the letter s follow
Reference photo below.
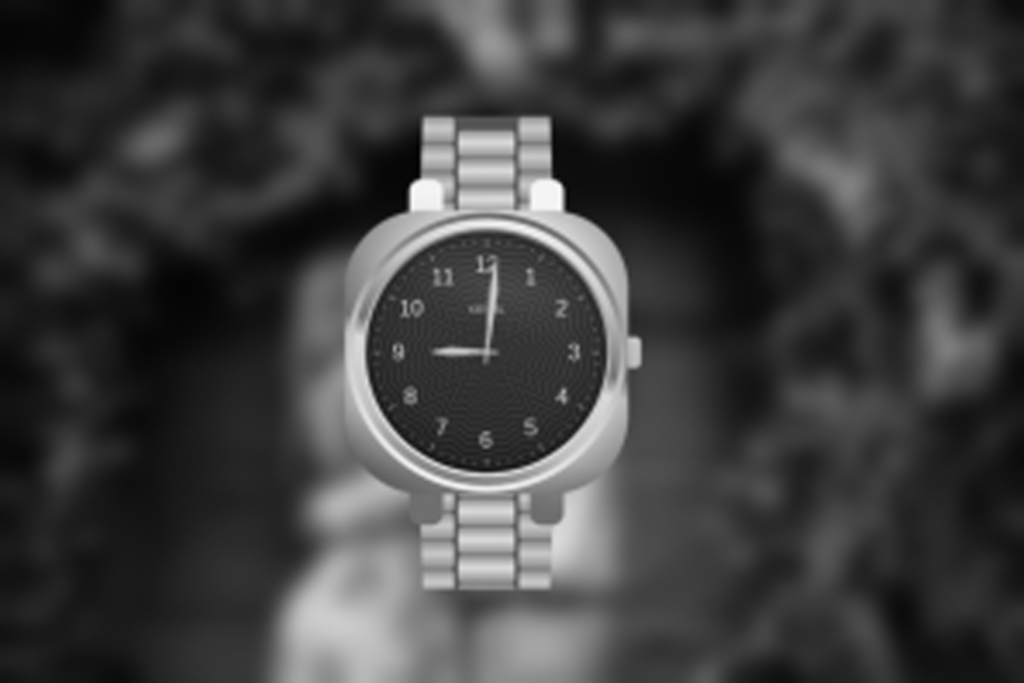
9h01
